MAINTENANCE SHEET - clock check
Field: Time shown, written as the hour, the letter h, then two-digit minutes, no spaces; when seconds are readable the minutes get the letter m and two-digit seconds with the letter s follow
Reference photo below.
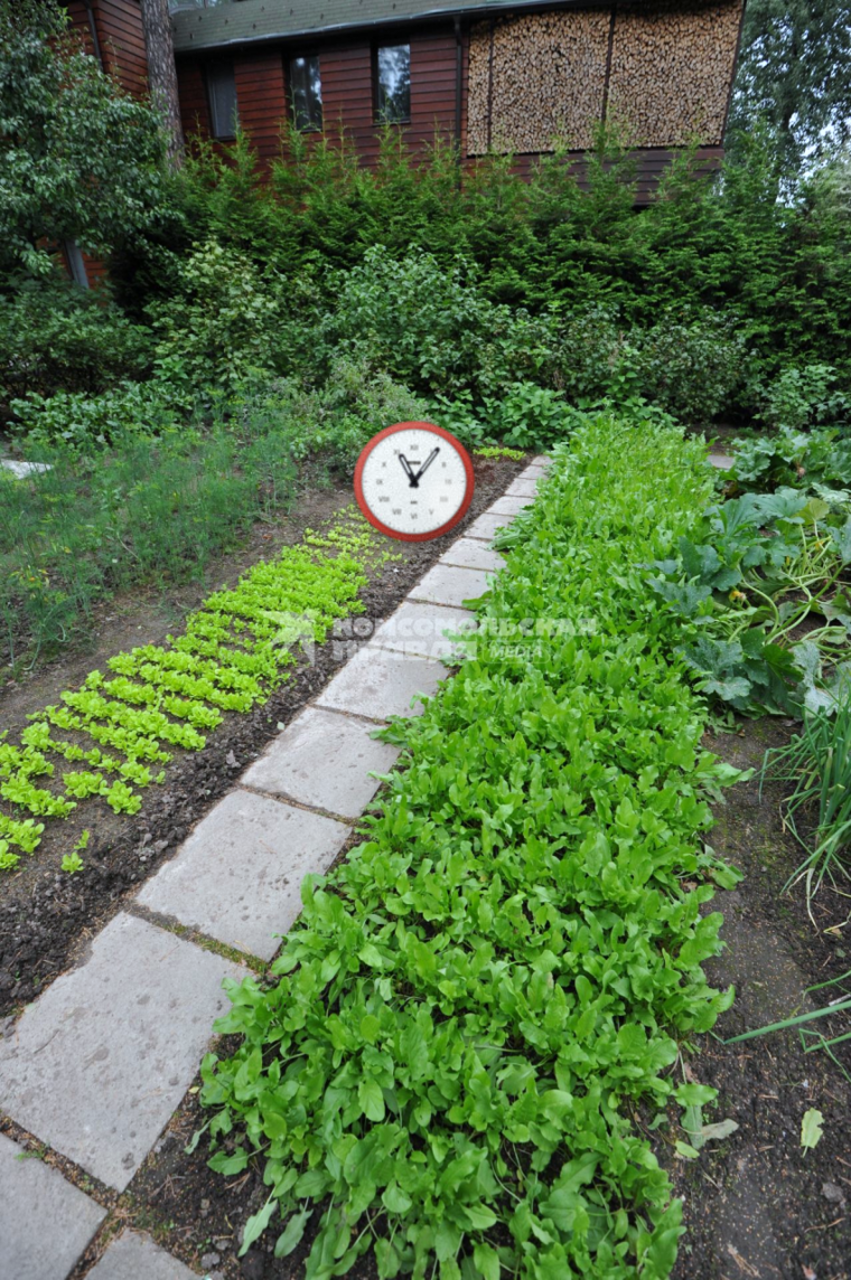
11h06
